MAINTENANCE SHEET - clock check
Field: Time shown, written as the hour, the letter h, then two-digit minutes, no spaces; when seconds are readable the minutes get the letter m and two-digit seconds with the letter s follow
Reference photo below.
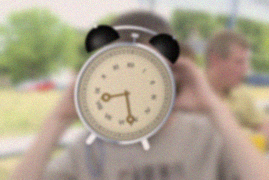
8h27
